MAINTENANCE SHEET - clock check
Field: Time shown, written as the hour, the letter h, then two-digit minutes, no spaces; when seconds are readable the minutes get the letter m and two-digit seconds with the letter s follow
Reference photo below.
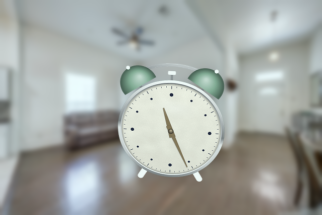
11h26
